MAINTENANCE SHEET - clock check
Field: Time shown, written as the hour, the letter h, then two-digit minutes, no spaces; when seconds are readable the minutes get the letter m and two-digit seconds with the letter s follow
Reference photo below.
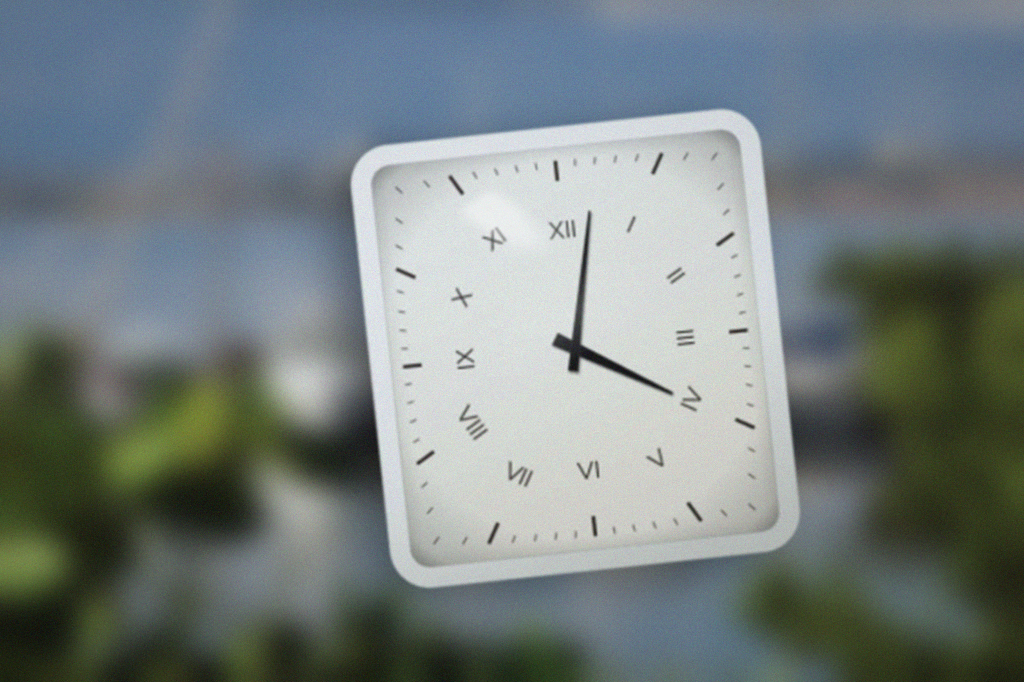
4h02
